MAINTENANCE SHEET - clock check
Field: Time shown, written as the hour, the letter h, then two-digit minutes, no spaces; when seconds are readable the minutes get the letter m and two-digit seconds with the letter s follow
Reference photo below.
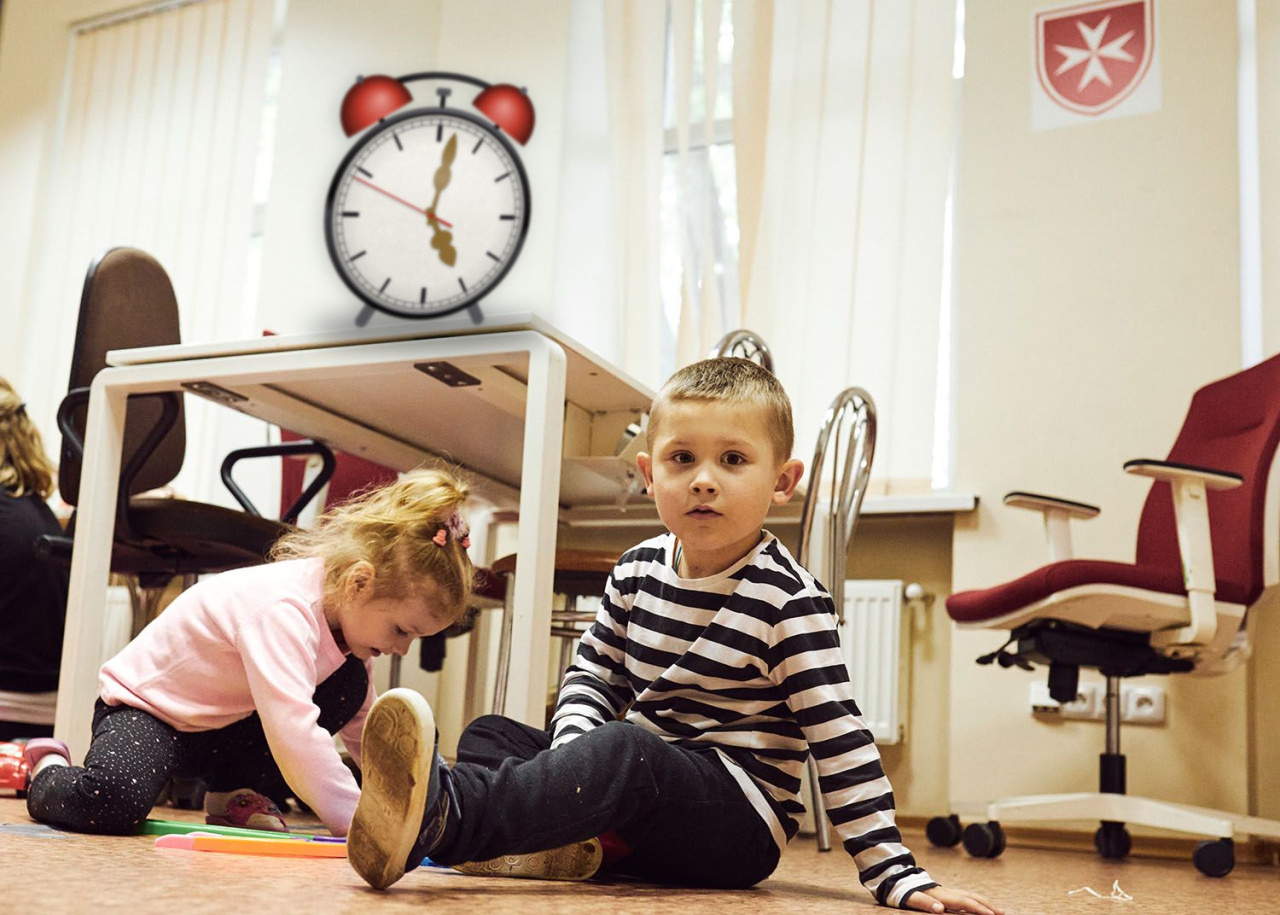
5h01m49s
